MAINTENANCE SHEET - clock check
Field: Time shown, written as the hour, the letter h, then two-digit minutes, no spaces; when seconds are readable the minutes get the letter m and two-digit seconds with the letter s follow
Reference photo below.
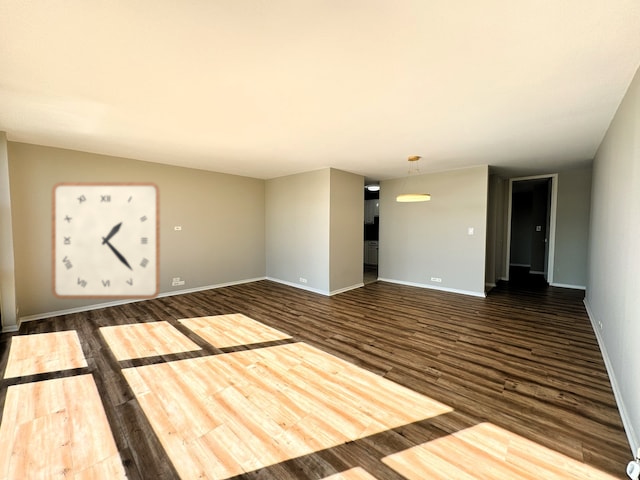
1h23
